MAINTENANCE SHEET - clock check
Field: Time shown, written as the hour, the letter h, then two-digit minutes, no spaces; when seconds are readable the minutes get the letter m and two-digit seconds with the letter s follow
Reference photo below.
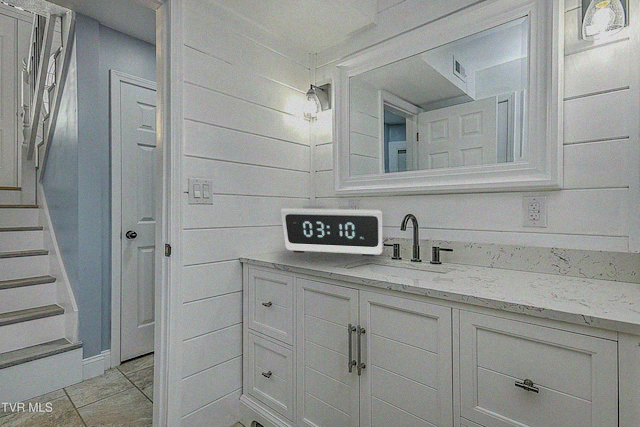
3h10
